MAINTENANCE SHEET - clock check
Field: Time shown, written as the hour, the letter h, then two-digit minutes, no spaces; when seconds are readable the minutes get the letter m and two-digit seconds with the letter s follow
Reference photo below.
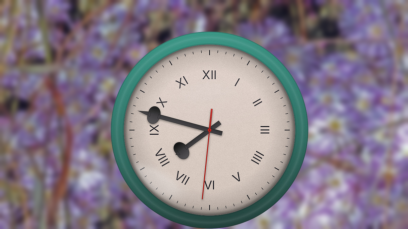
7h47m31s
